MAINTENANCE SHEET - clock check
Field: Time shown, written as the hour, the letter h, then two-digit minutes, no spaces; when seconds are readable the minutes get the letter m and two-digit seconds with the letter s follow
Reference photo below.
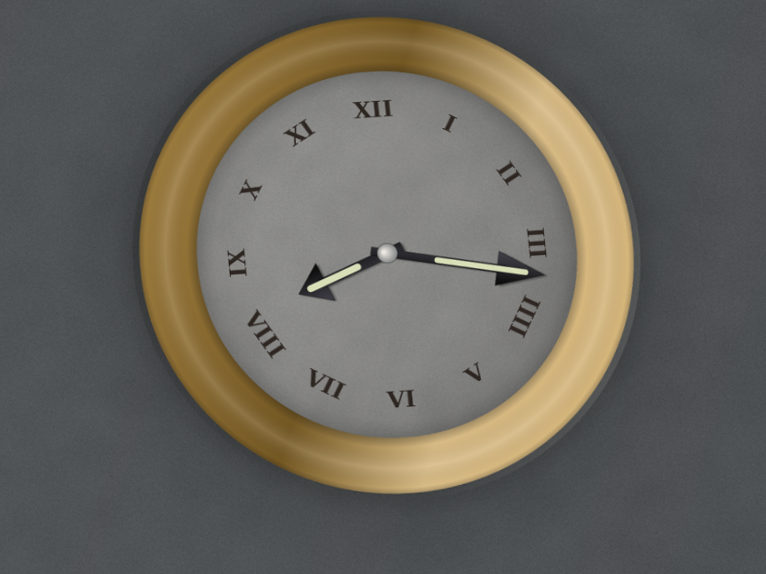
8h17
